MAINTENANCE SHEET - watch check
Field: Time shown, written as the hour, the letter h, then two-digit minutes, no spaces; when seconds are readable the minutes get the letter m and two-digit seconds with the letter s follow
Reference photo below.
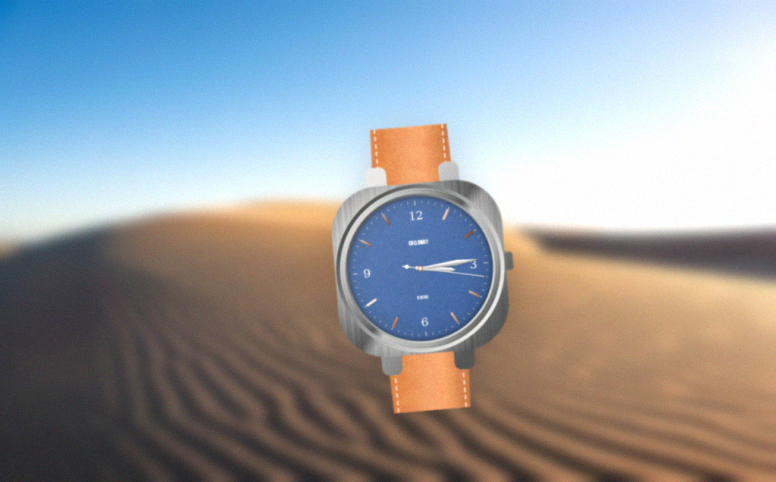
3h14m17s
